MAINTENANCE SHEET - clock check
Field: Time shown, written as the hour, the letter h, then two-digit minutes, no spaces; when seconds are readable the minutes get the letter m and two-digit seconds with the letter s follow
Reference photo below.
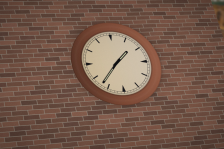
1h37
